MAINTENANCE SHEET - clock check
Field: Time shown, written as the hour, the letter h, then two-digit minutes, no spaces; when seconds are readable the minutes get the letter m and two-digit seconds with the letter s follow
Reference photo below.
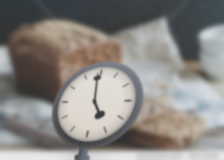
4h59
